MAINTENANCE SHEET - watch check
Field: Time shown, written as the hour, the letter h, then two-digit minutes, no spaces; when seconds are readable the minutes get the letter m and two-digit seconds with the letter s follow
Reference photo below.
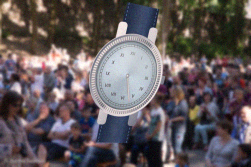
5h27
